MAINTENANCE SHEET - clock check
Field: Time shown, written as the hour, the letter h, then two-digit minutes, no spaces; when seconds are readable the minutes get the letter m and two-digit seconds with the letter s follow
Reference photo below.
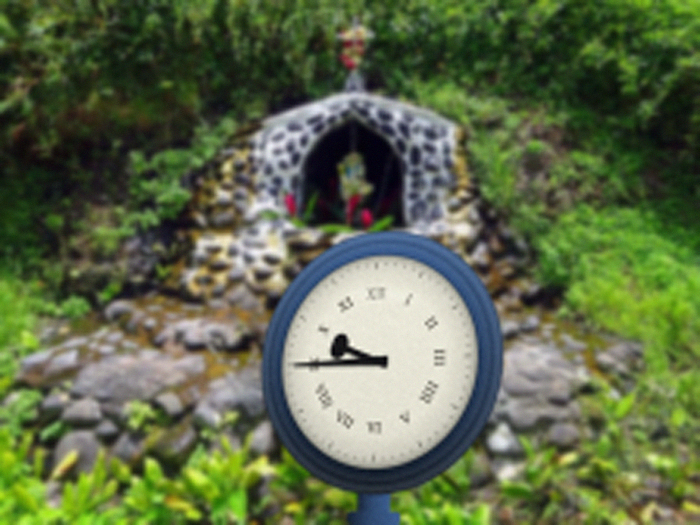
9h45
